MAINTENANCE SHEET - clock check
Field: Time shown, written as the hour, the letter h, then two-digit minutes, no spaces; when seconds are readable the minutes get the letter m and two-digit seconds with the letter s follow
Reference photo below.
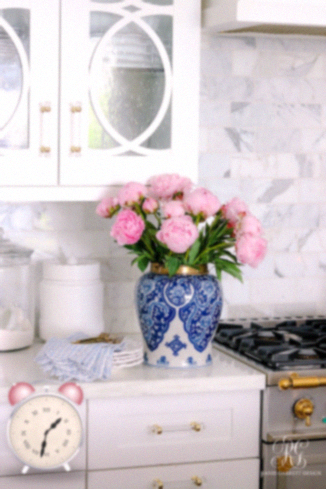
1h32
